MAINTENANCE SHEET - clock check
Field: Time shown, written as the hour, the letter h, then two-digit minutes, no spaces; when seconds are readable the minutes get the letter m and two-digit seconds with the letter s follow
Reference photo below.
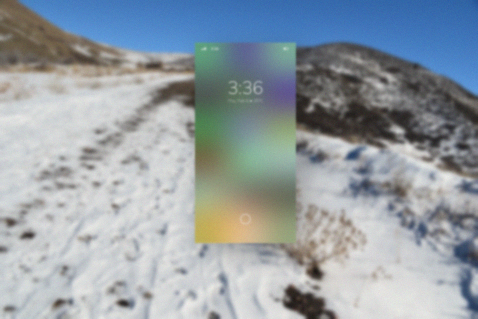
3h36
